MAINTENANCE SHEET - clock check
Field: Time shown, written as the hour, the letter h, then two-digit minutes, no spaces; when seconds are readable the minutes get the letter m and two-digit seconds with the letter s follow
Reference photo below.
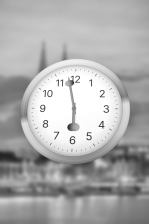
5h58
